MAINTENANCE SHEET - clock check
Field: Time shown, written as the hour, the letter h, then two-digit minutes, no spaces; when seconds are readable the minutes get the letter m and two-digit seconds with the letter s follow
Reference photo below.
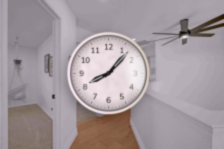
8h07
